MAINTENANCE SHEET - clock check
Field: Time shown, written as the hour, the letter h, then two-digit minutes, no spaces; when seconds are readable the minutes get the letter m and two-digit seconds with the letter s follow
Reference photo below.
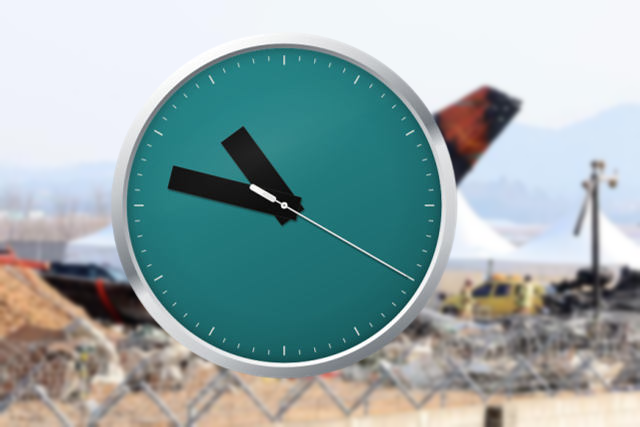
10h47m20s
